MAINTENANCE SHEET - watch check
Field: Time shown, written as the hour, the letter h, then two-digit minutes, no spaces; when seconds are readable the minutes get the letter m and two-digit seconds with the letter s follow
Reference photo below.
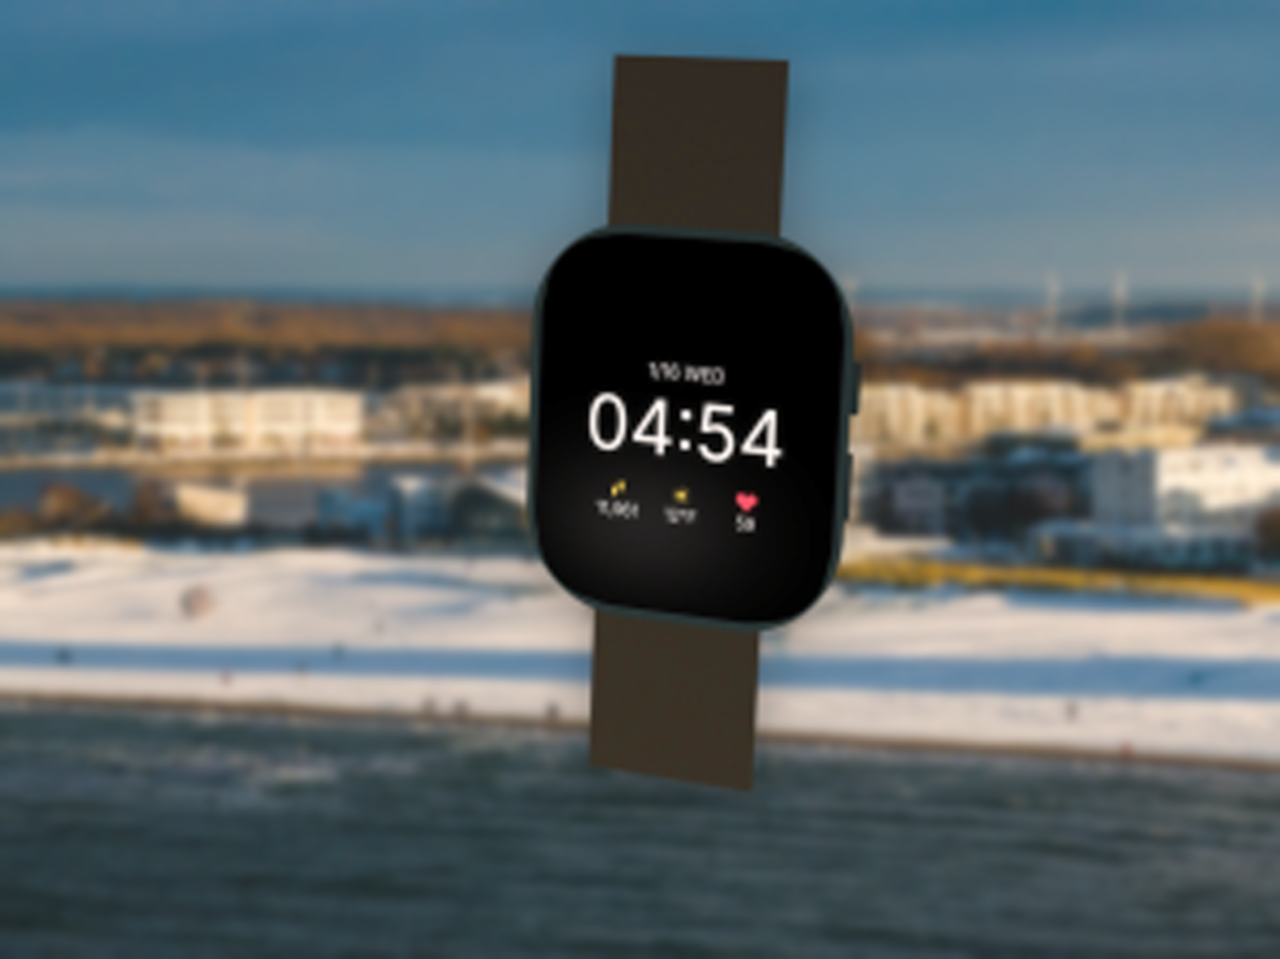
4h54
